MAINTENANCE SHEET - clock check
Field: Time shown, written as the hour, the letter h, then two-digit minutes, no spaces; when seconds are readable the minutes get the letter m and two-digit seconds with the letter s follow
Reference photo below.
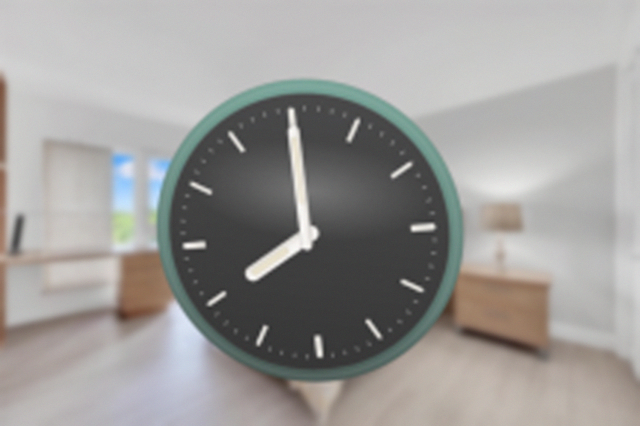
8h00
